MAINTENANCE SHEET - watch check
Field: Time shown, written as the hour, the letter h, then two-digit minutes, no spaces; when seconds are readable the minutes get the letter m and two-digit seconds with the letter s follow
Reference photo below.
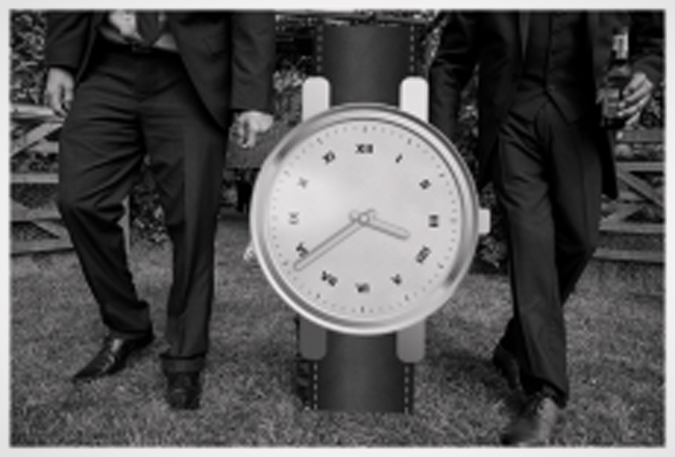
3h39
